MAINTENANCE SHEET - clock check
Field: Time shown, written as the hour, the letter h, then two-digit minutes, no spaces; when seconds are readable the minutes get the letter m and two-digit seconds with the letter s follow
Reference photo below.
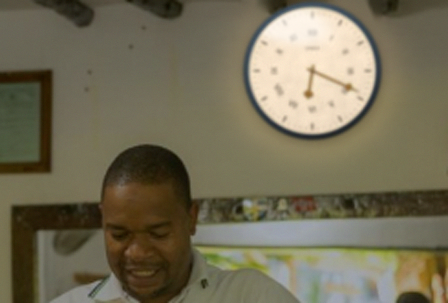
6h19
